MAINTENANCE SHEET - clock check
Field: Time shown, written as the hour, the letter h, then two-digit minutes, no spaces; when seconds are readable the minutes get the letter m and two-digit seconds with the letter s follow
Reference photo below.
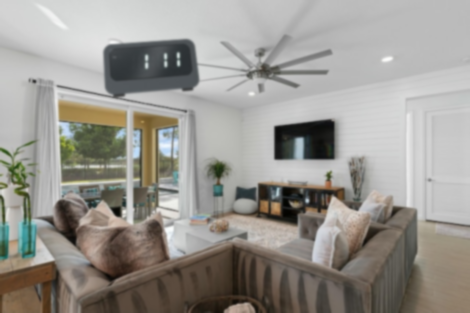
1h11
